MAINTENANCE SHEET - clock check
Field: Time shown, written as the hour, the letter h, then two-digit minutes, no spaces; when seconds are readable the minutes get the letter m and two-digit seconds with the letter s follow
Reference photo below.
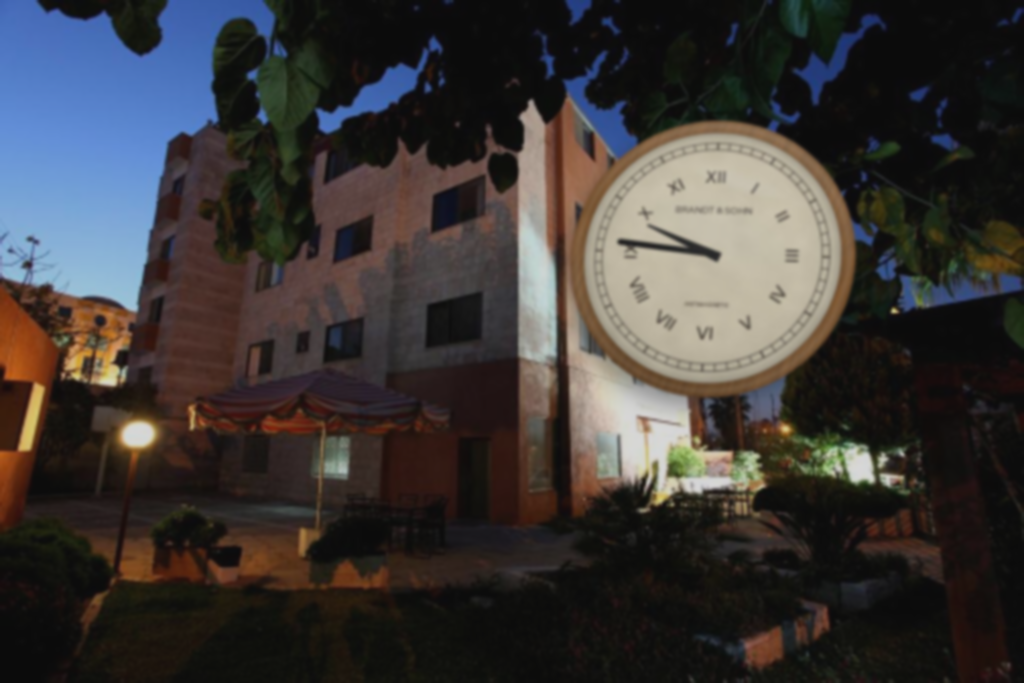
9h46
